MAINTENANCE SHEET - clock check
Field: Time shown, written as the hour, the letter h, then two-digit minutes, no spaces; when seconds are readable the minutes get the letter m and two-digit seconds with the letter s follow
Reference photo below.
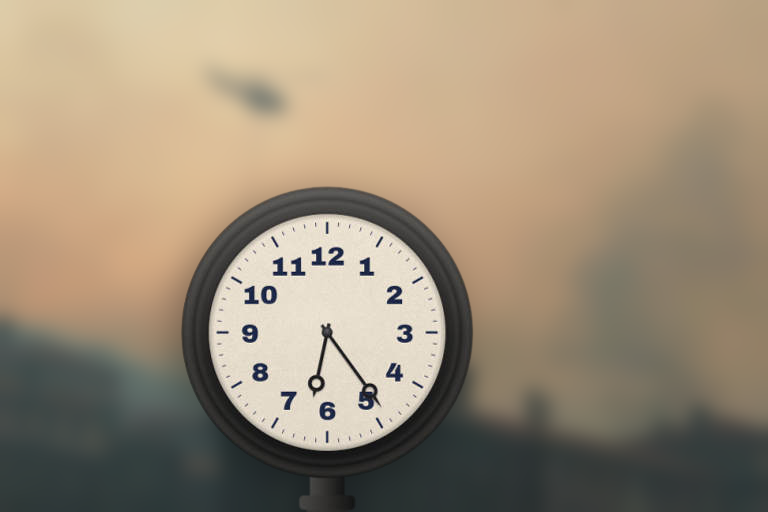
6h24
